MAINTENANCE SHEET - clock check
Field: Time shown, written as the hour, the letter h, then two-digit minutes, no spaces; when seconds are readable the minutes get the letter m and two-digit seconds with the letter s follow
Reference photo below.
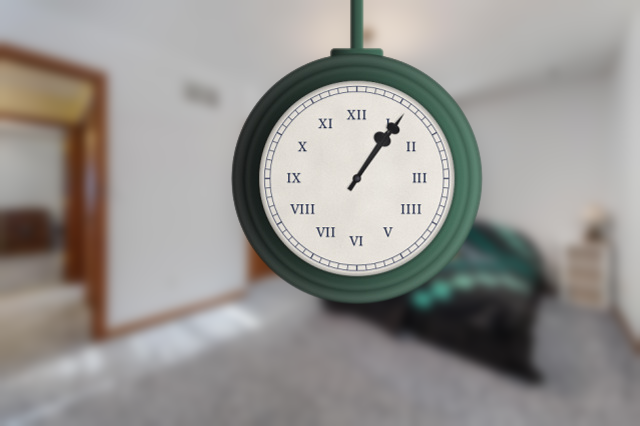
1h06
